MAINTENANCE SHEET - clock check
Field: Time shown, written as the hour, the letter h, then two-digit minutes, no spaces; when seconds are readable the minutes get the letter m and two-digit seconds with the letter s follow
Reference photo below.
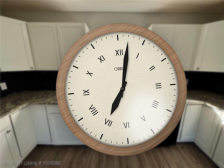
7h02
